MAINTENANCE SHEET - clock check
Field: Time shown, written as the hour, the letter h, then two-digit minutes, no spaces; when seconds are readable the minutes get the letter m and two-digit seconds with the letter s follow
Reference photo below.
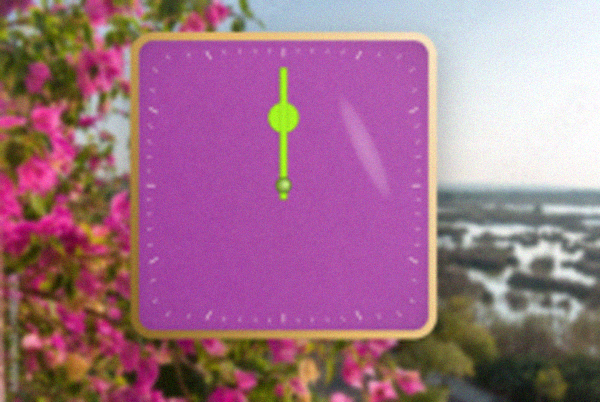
12h00
